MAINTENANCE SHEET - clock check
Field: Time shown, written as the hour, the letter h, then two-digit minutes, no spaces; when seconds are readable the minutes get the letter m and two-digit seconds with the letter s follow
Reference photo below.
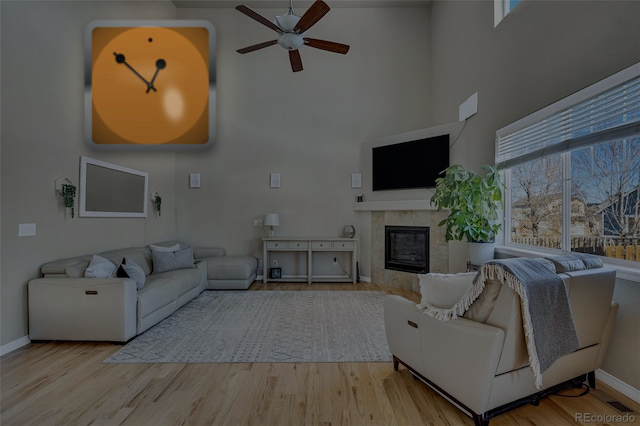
12h52
